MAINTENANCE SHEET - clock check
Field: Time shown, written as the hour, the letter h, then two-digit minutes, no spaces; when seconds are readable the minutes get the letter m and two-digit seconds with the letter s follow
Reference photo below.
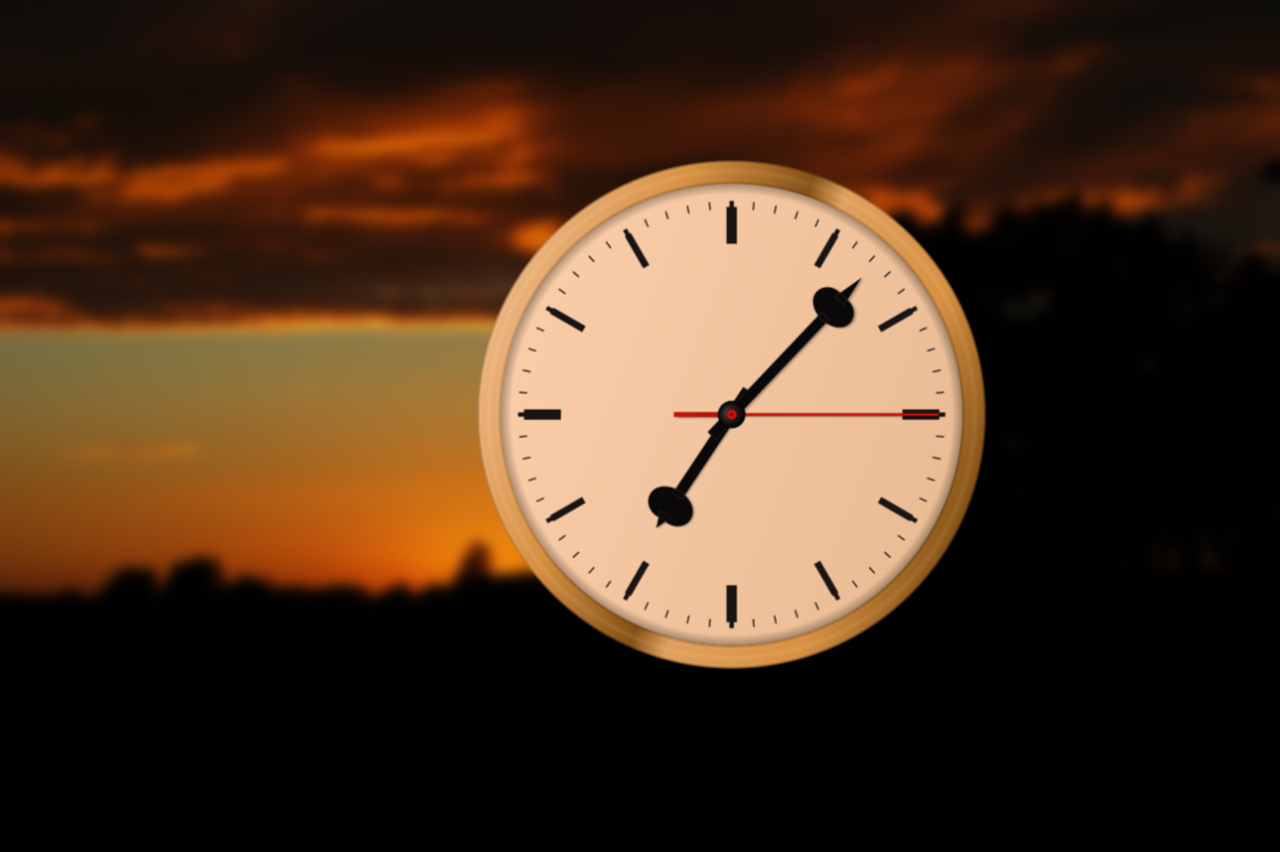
7h07m15s
